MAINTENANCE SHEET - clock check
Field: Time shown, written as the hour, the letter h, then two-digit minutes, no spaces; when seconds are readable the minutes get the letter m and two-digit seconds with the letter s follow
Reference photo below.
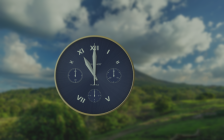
11h00
